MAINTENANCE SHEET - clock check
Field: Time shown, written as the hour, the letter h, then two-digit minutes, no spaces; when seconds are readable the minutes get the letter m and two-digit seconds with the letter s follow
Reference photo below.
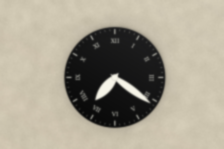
7h21
